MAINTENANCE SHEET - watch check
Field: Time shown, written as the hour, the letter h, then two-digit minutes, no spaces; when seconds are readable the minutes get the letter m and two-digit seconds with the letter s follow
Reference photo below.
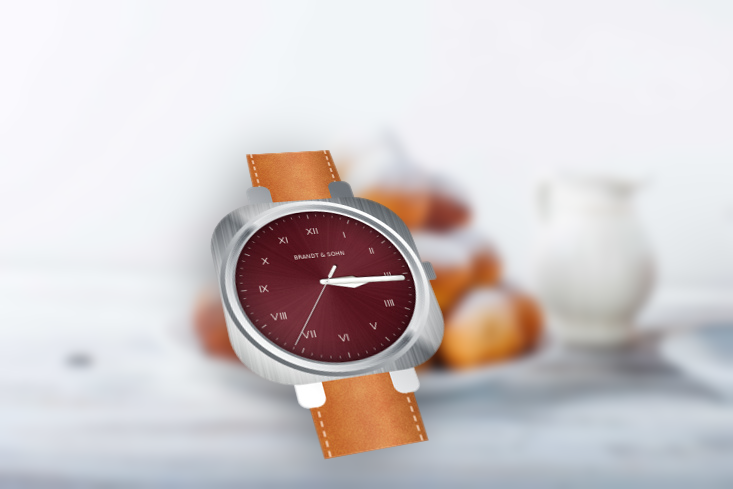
3h15m36s
